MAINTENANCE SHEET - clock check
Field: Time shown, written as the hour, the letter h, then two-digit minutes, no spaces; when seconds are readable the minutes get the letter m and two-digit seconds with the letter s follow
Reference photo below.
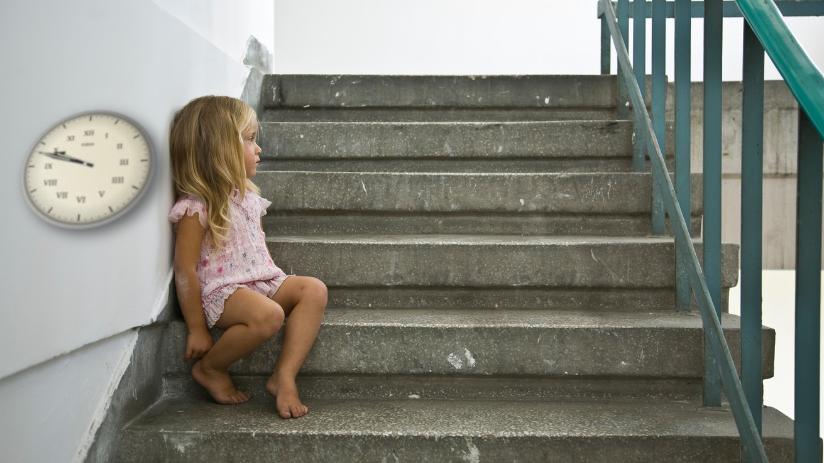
9h48
